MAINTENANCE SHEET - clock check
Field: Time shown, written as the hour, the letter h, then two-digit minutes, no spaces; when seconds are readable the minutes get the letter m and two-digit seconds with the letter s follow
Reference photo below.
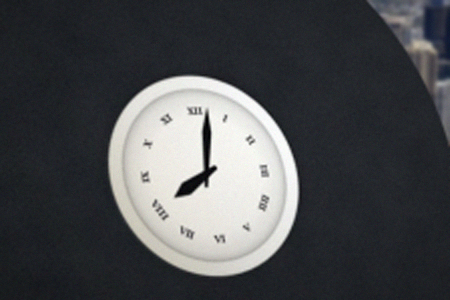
8h02
